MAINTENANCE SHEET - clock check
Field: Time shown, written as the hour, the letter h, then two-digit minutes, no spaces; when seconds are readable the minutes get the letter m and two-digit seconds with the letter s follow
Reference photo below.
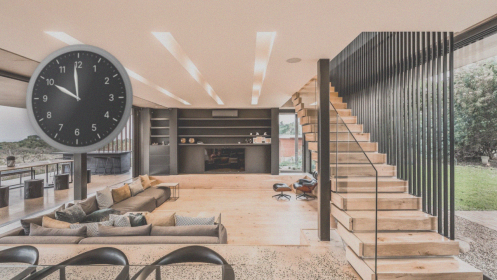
9h59
